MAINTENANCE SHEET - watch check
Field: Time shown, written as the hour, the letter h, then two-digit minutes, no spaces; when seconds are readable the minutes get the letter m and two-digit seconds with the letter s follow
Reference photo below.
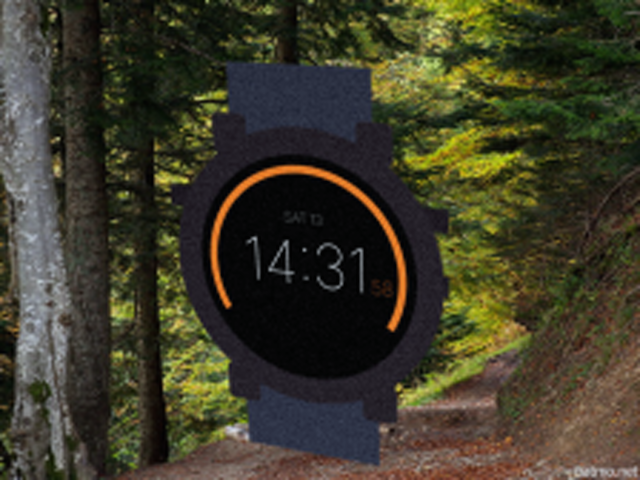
14h31
